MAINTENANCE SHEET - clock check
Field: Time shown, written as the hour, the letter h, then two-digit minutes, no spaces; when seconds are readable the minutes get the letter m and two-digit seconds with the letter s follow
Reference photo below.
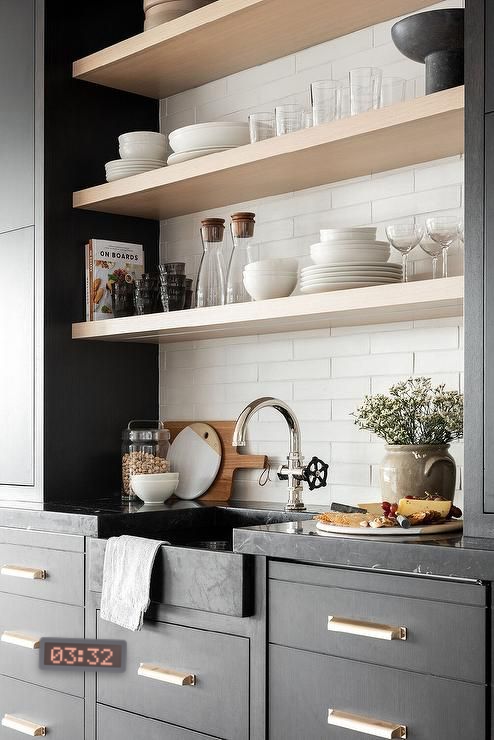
3h32
